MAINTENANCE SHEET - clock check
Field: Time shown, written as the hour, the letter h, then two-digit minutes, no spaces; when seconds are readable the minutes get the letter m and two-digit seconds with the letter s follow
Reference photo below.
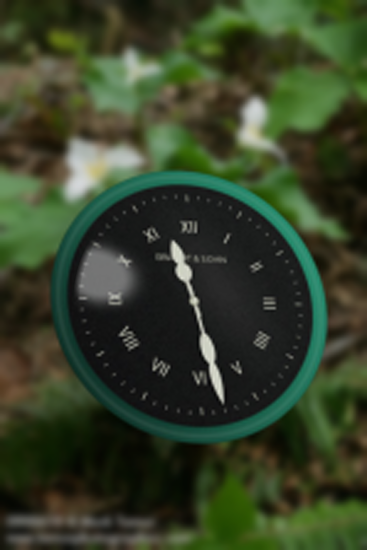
11h28
